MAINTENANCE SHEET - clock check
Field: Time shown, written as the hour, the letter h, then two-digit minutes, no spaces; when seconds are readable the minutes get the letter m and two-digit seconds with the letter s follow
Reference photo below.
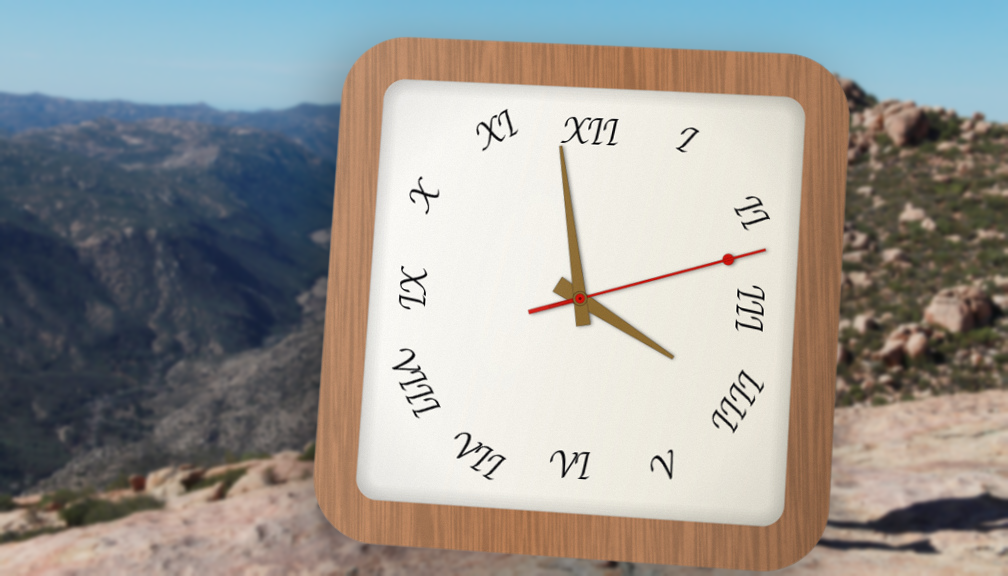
3h58m12s
